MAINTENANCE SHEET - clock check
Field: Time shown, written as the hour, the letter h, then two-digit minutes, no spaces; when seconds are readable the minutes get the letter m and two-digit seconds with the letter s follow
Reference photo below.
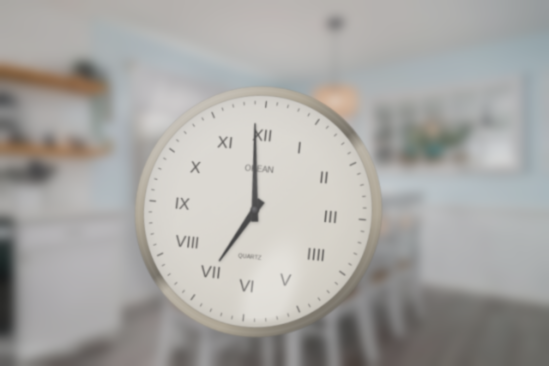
6h59
